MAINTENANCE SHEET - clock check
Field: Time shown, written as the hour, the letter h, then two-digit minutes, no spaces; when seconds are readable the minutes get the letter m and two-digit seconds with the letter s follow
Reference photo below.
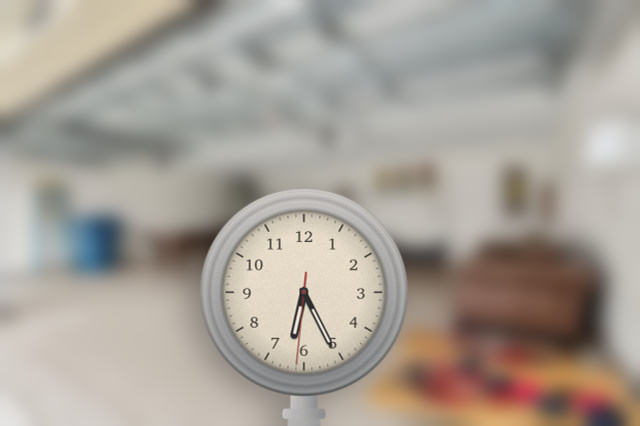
6h25m31s
